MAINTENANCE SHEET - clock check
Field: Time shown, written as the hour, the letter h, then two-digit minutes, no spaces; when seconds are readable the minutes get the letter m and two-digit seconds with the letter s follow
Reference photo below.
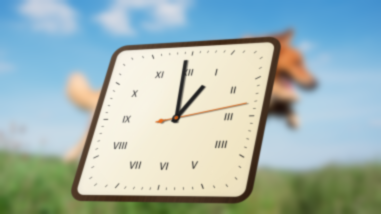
12h59m13s
